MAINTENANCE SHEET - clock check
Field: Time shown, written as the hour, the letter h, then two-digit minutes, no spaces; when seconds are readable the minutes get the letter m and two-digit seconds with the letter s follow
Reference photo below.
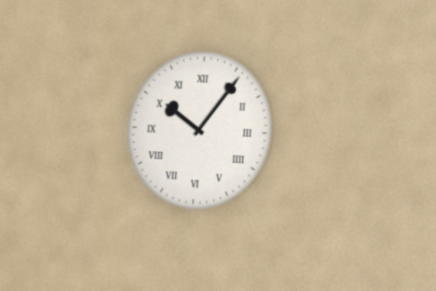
10h06
